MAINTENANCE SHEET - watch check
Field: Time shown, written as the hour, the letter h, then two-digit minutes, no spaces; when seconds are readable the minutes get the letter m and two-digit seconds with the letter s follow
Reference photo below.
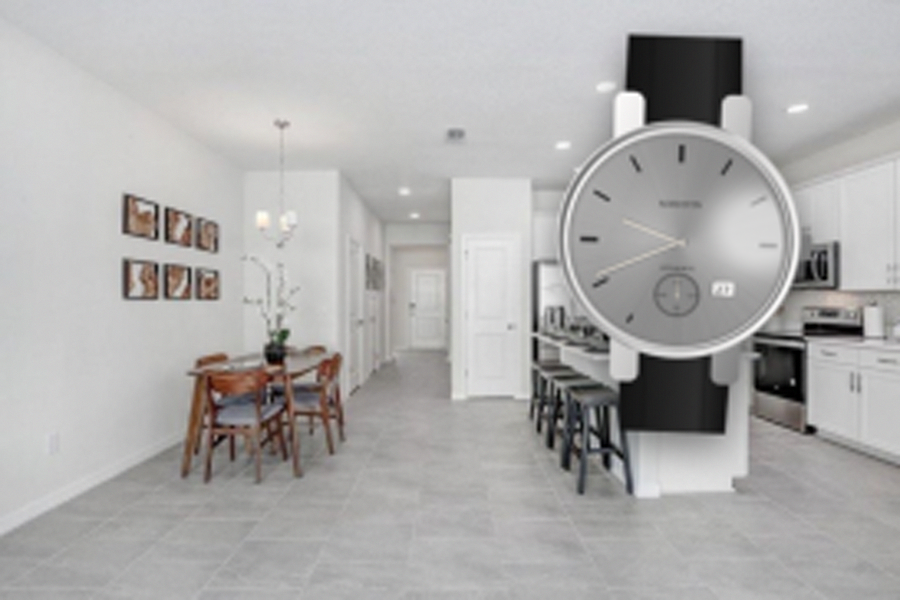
9h41
